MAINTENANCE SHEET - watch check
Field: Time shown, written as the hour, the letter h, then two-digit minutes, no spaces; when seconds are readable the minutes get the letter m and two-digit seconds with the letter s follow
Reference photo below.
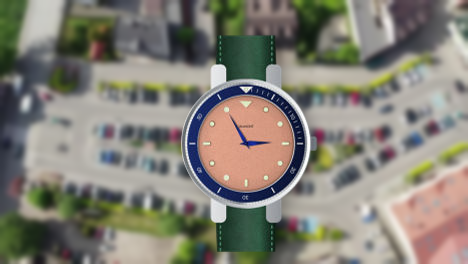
2h55
